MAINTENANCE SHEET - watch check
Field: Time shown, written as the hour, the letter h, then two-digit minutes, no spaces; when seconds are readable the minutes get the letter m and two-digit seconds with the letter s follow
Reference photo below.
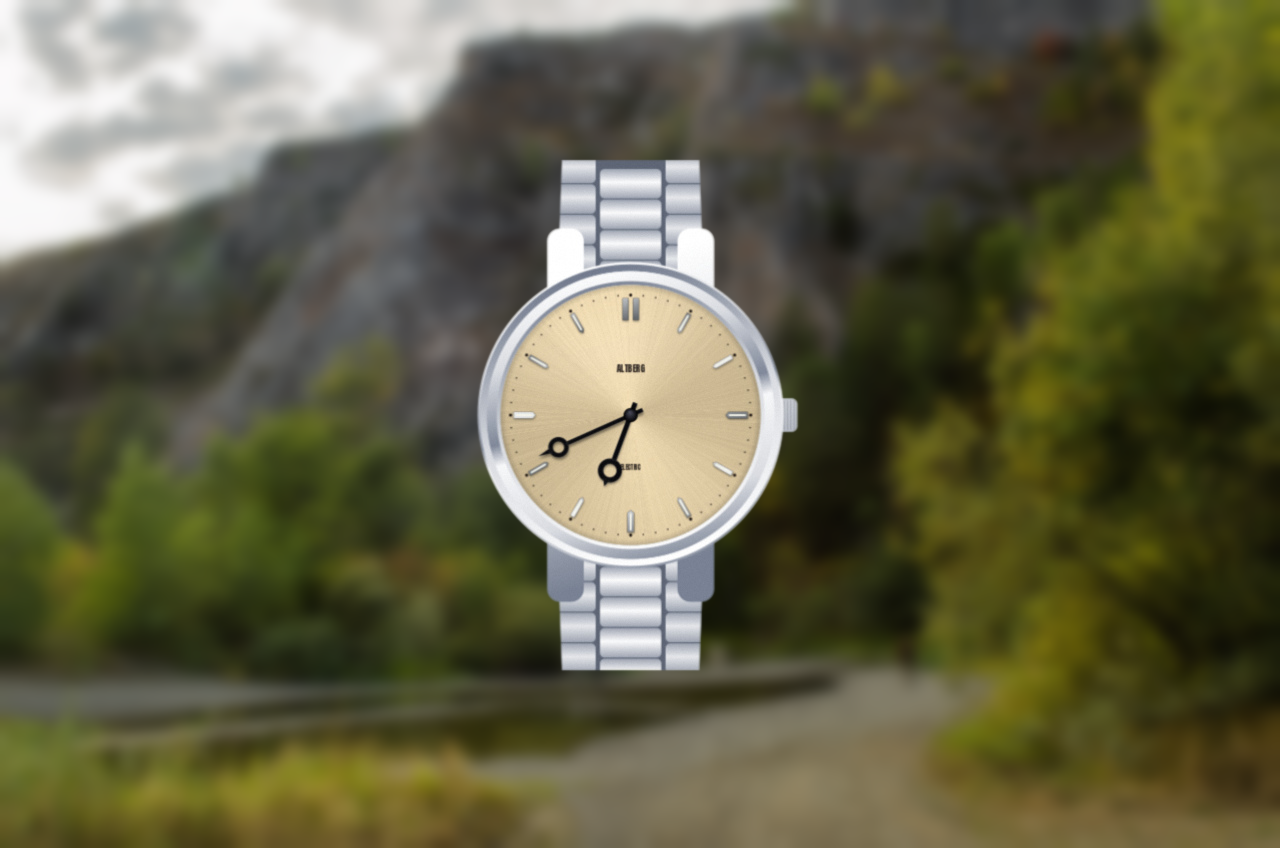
6h41
